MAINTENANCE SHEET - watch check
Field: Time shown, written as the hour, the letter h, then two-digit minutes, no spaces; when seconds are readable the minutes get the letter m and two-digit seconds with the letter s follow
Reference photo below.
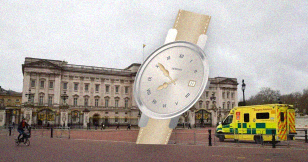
7h51
